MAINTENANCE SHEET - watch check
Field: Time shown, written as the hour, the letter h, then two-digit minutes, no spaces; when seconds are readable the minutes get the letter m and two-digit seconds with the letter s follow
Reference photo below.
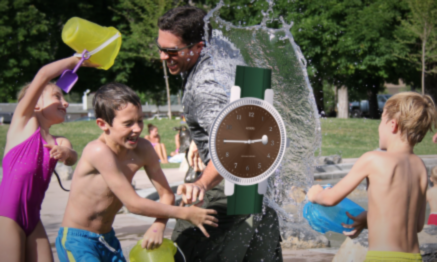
2h45
